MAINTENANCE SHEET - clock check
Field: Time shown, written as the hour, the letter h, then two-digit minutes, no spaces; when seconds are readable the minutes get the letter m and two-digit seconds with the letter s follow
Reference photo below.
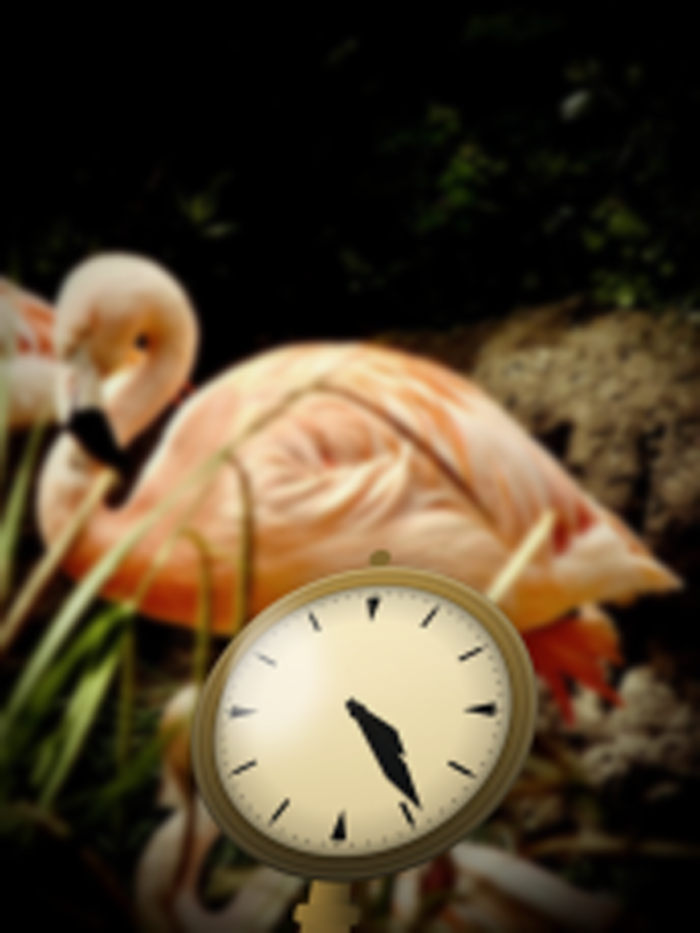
4h24
